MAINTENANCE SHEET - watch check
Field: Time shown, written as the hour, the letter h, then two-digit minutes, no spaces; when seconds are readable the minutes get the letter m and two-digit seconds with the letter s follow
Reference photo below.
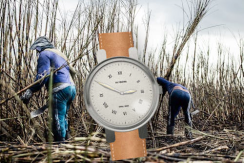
2h50
